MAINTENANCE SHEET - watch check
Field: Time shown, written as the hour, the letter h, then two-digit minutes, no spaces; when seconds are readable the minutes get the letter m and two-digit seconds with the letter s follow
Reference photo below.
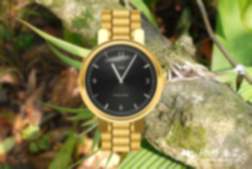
11h05
